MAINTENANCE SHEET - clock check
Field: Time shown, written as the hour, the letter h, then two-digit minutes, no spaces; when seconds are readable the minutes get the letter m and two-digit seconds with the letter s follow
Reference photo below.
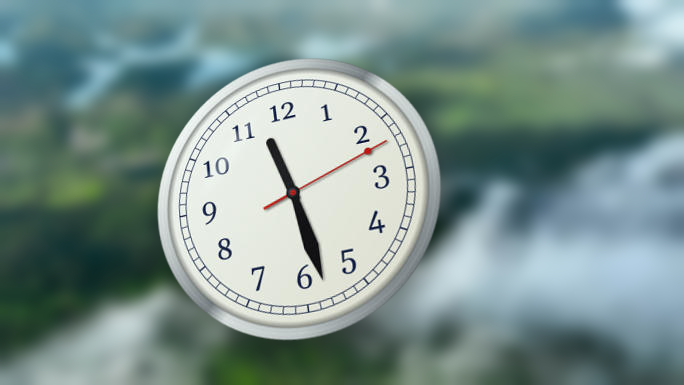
11h28m12s
